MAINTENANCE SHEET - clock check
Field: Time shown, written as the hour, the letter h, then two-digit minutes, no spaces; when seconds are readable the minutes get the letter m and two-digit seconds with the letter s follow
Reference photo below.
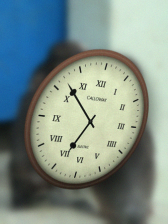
6h52
